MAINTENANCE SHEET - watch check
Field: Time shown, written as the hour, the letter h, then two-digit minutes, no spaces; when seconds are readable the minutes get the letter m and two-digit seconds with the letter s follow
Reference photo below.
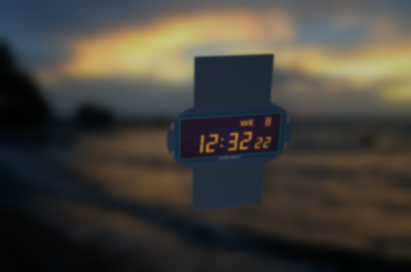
12h32m22s
